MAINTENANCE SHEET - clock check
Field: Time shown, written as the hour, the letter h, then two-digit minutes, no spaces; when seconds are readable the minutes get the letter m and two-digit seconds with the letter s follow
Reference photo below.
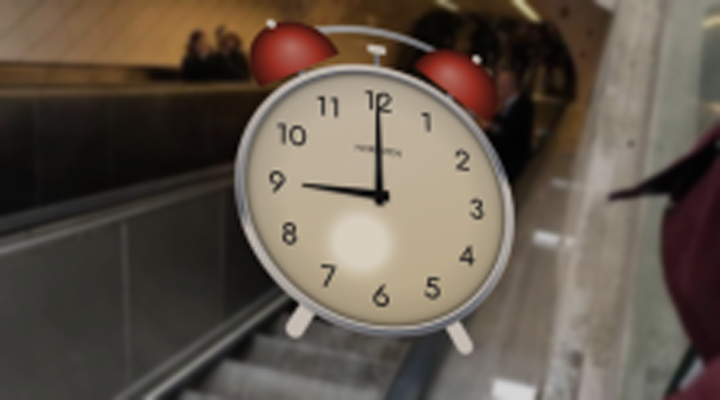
9h00
